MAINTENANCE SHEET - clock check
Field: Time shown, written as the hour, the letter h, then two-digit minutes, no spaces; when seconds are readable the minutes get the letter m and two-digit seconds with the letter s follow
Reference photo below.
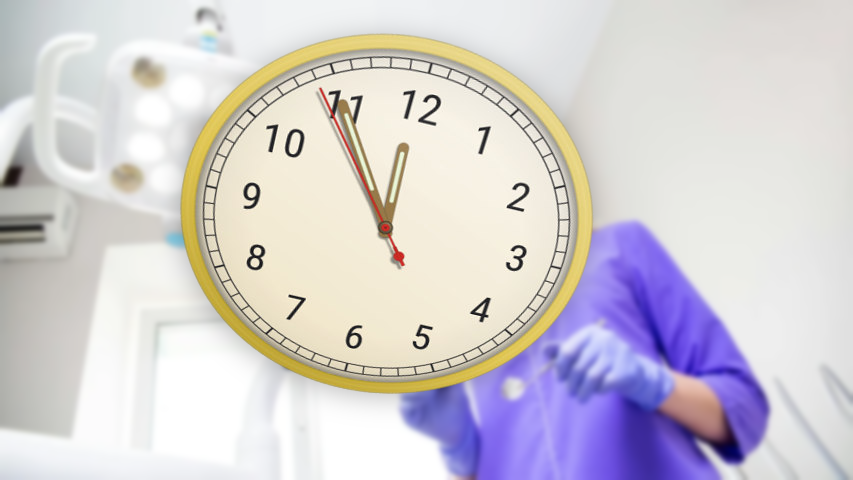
11h54m54s
